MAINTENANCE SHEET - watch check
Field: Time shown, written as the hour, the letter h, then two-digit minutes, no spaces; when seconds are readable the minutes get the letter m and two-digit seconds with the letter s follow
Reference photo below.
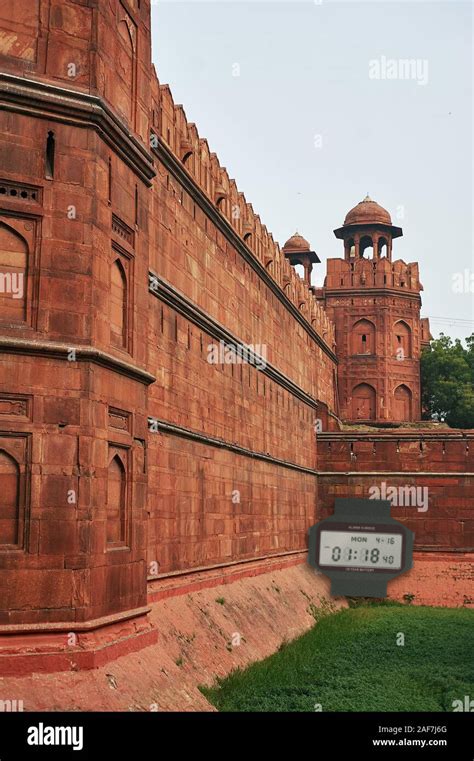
1h18
